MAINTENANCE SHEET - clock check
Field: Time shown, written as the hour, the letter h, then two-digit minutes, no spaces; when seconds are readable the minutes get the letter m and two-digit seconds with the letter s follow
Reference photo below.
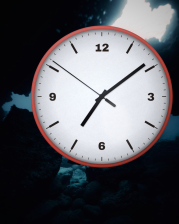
7h08m51s
